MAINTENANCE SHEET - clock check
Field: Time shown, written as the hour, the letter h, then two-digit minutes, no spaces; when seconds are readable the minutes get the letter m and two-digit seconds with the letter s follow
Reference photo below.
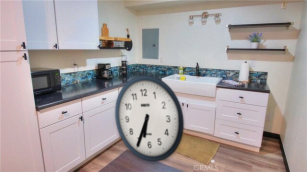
6h35
